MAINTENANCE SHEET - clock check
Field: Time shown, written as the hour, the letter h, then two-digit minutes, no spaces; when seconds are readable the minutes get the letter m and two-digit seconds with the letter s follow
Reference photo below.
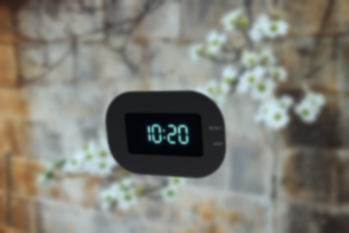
10h20
